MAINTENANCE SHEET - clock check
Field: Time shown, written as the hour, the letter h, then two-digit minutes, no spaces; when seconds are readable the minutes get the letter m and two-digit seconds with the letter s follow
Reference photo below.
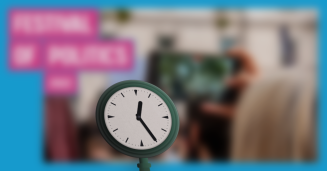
12h25
